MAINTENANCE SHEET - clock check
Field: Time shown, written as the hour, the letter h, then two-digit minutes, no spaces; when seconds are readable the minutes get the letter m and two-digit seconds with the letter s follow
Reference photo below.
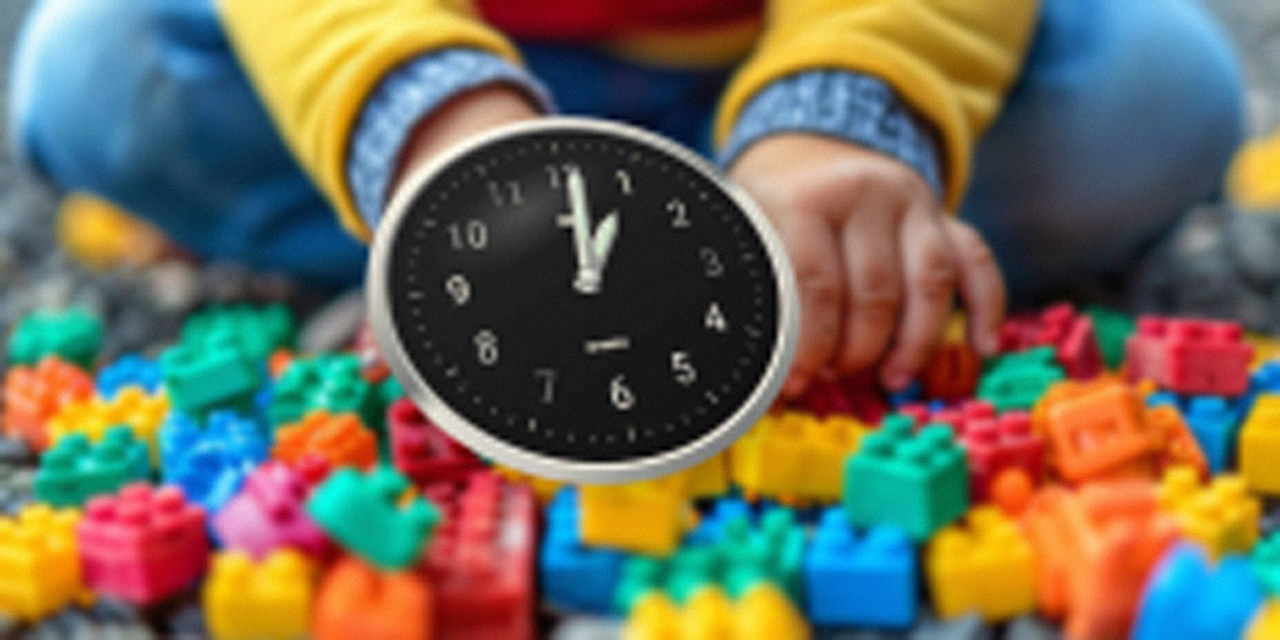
1h01
